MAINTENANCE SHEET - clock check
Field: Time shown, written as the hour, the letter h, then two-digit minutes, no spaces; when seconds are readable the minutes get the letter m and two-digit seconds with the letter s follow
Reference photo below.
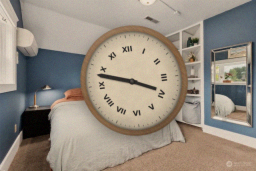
3h48
